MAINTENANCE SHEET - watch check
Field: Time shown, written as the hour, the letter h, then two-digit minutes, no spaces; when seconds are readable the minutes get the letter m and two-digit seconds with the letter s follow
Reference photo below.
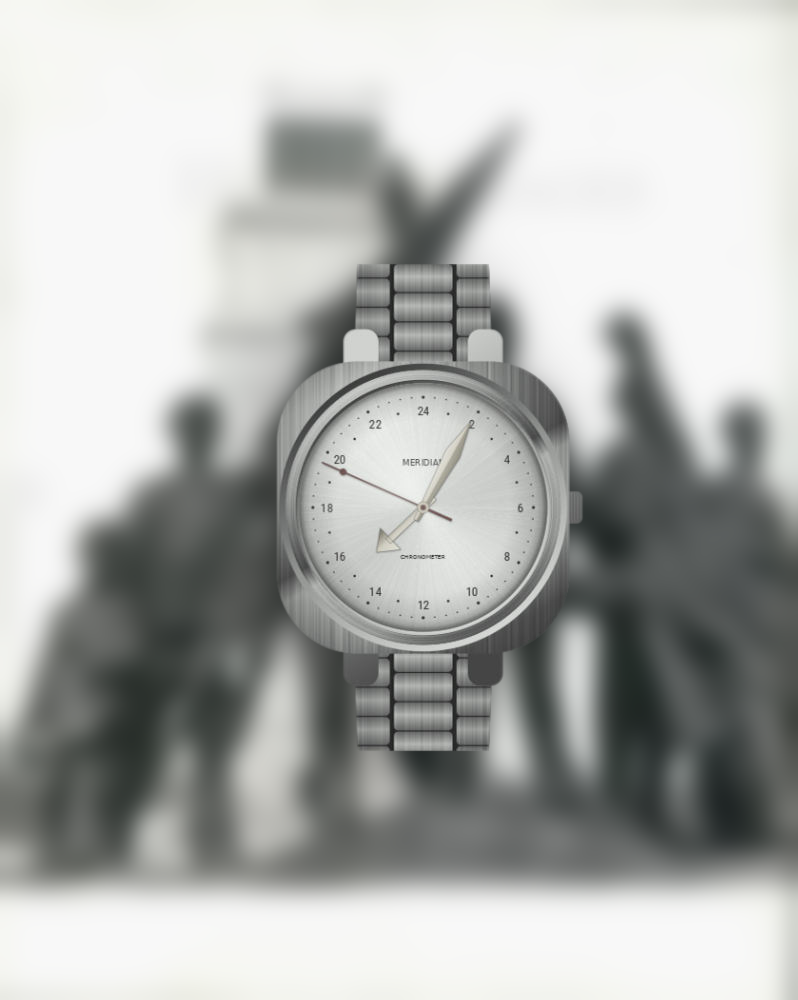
15h04m49s
